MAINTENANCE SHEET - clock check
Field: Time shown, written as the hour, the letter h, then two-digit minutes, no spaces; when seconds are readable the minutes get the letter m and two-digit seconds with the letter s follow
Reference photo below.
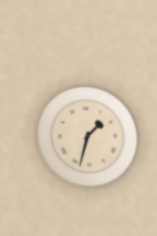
1h33
